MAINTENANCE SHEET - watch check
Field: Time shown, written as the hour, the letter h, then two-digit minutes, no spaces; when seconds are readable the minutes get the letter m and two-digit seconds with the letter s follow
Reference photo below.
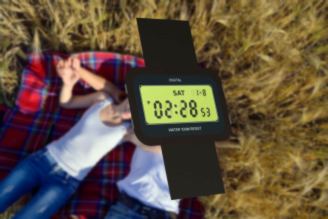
2h28
